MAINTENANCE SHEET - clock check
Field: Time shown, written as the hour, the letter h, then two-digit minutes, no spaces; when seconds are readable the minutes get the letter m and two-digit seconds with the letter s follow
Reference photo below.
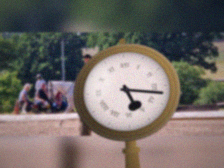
5h17
